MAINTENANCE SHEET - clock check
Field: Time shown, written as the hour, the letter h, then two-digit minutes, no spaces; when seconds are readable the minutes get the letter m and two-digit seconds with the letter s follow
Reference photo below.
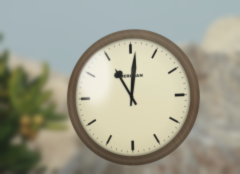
11h01
